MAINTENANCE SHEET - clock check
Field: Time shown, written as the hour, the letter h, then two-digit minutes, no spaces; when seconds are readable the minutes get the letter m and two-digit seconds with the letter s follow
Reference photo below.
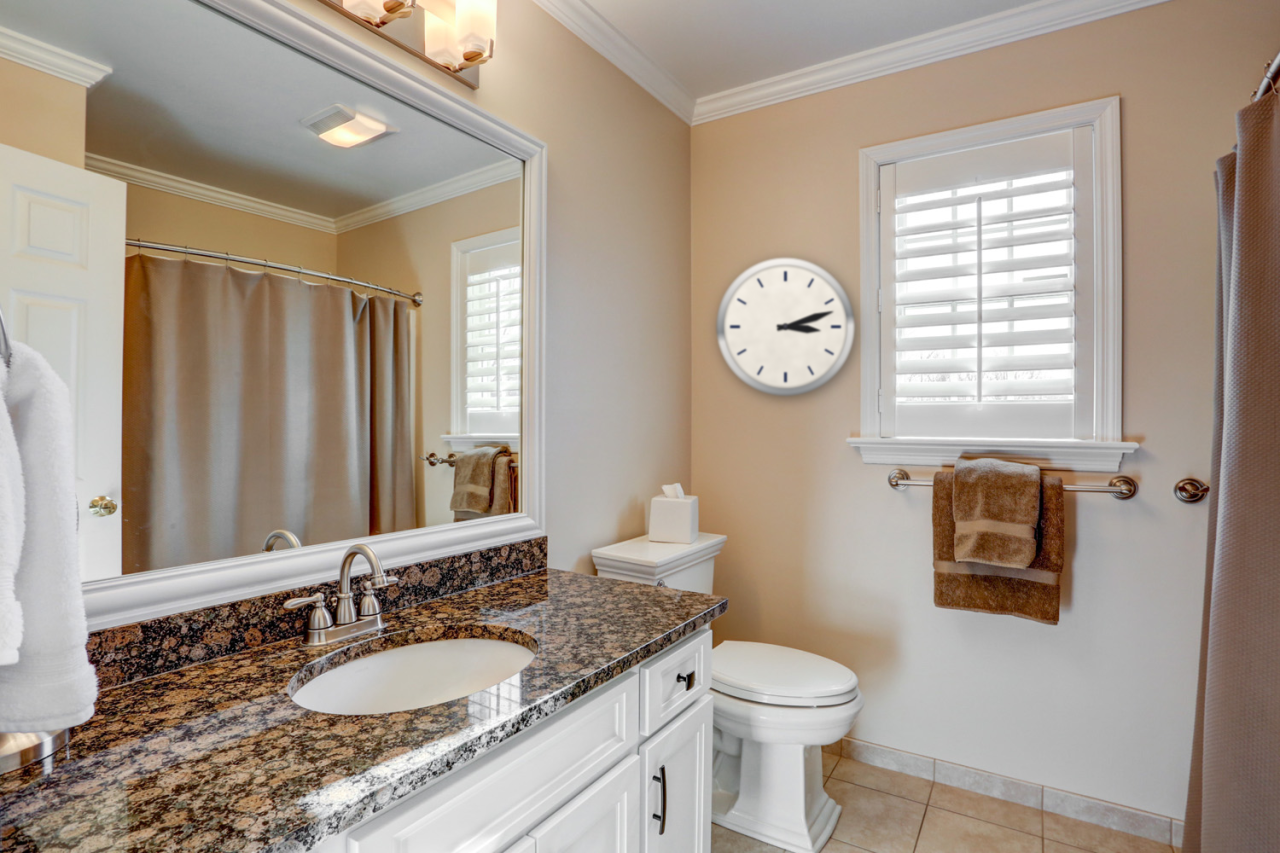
3h12
